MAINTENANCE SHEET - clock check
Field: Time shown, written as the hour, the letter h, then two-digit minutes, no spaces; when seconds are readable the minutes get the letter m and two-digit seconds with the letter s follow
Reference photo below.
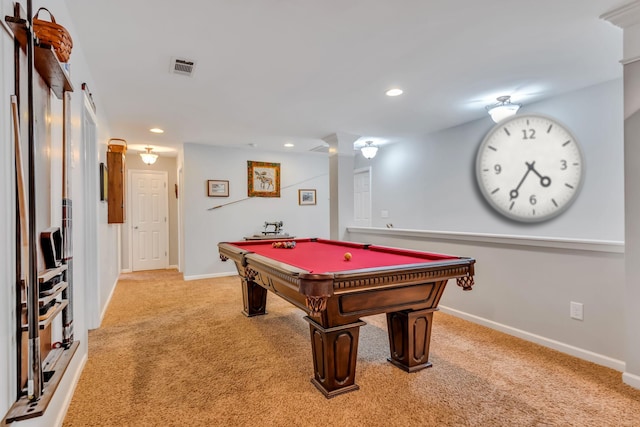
4h36
